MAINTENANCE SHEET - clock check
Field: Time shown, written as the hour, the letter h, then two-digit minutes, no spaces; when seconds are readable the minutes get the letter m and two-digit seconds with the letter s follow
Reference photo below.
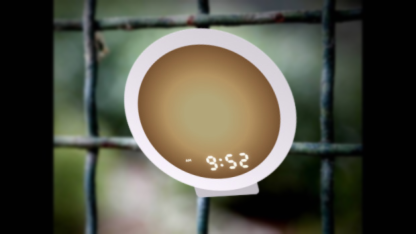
9h52
